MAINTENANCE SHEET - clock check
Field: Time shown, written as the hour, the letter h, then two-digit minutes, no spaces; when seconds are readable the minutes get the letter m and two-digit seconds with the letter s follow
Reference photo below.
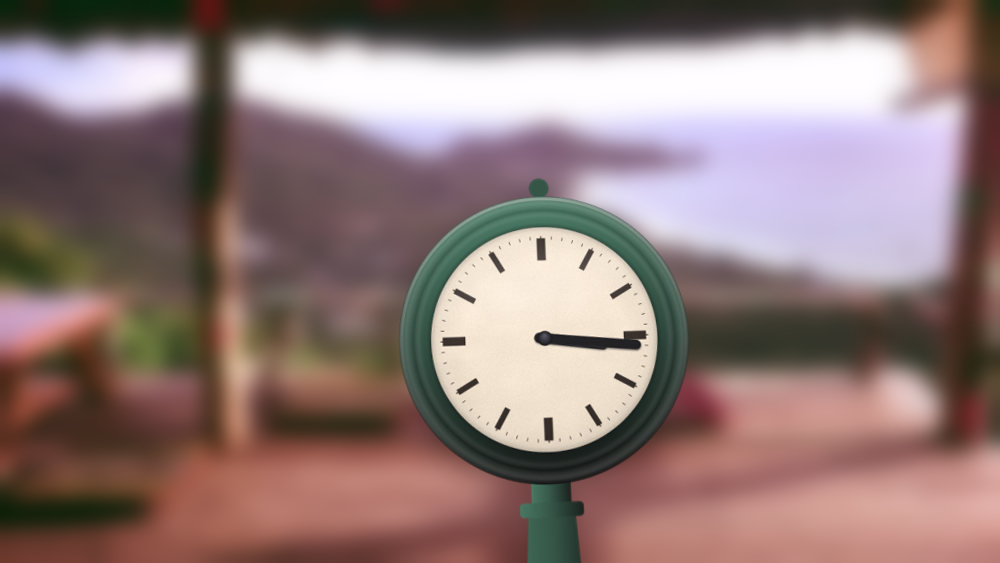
3h16
